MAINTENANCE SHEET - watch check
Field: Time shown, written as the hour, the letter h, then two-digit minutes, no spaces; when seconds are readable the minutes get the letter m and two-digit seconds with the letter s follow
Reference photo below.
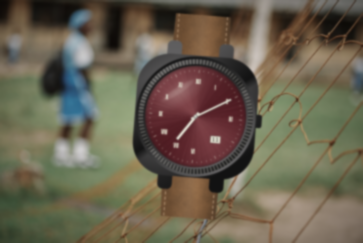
7h10
